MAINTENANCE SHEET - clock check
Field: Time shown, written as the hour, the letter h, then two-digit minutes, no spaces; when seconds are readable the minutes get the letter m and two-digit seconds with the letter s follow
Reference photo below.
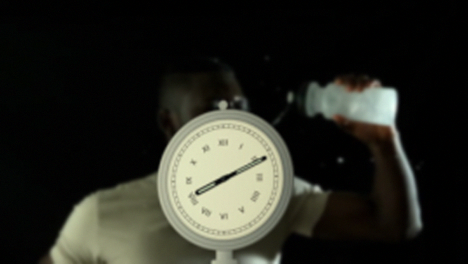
8h11
